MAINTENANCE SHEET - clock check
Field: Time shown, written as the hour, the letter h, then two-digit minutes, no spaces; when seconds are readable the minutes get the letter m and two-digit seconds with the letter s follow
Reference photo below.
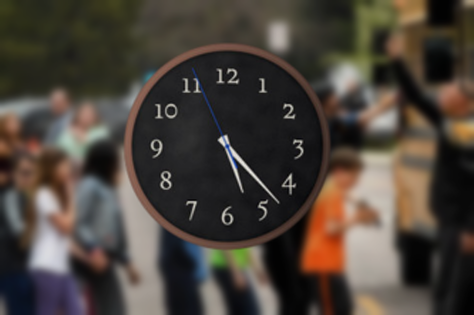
5h22m56s
